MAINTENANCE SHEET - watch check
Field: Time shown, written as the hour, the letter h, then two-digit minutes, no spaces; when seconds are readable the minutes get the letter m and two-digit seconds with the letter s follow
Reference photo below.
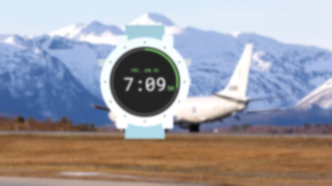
7h09
